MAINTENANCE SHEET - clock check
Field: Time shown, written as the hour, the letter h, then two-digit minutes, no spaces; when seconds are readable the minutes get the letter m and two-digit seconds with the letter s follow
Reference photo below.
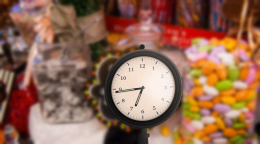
6h44
